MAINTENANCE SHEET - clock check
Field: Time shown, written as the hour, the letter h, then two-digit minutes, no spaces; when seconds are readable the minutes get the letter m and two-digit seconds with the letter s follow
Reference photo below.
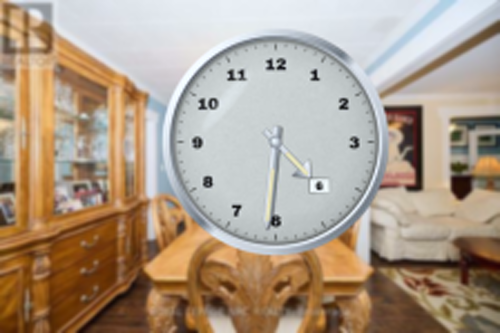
4h31
